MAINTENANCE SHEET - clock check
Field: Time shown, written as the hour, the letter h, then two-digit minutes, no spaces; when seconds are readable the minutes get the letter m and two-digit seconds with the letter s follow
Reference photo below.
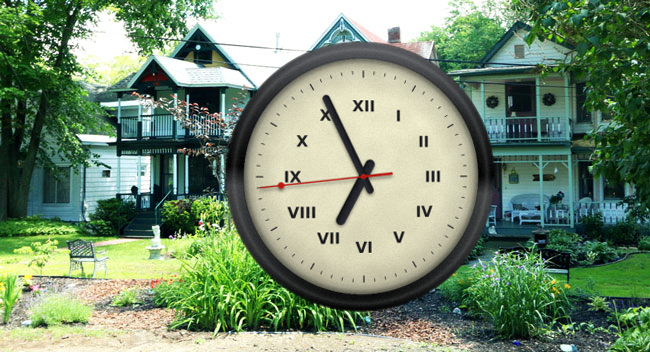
6h55m44s
